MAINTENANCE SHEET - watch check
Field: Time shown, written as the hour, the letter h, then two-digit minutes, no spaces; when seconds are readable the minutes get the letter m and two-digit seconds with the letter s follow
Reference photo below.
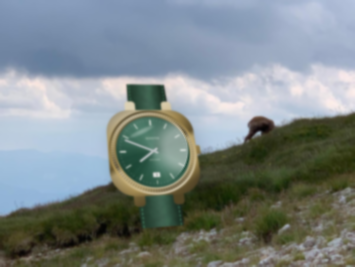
7h49
